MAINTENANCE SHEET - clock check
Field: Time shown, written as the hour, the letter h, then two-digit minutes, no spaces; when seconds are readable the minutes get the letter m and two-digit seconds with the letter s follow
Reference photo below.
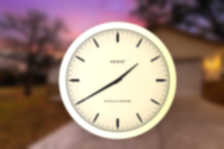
1h40
